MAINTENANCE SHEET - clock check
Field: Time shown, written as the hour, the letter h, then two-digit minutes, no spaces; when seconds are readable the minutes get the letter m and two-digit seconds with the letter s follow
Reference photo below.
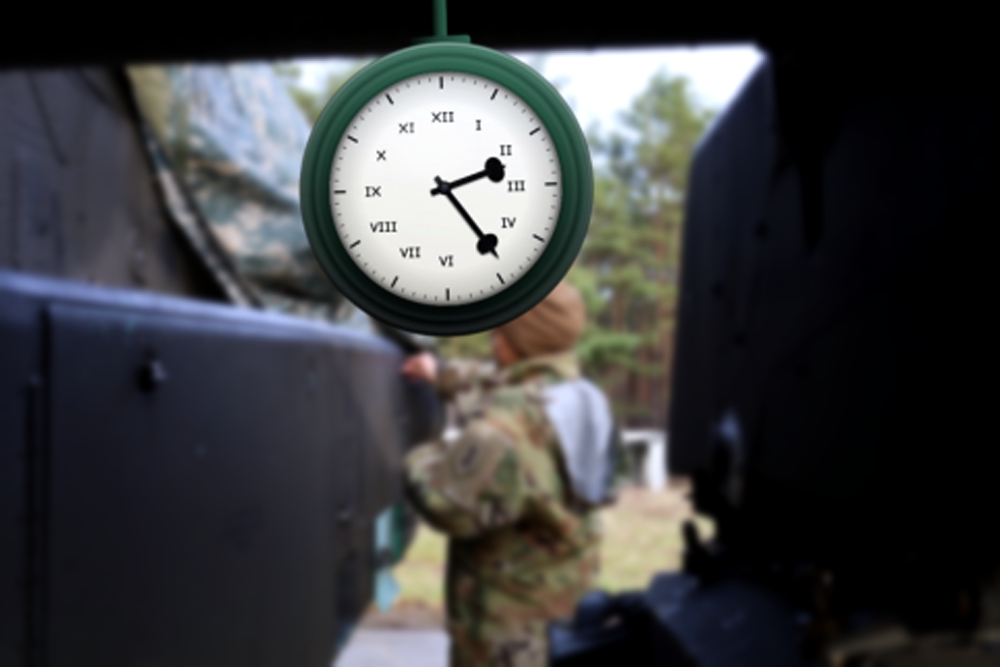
2h24
